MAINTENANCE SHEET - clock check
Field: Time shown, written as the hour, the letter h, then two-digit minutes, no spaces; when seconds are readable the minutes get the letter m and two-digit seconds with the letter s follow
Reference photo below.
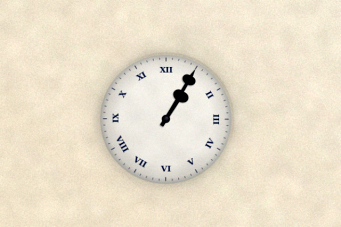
1h05
